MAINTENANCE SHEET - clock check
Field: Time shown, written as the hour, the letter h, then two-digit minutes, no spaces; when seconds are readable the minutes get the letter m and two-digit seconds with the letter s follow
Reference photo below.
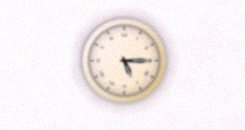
5h15
